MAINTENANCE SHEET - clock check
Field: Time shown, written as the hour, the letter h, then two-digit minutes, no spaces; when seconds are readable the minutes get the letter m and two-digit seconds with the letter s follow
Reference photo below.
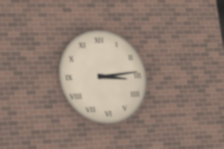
3h14
